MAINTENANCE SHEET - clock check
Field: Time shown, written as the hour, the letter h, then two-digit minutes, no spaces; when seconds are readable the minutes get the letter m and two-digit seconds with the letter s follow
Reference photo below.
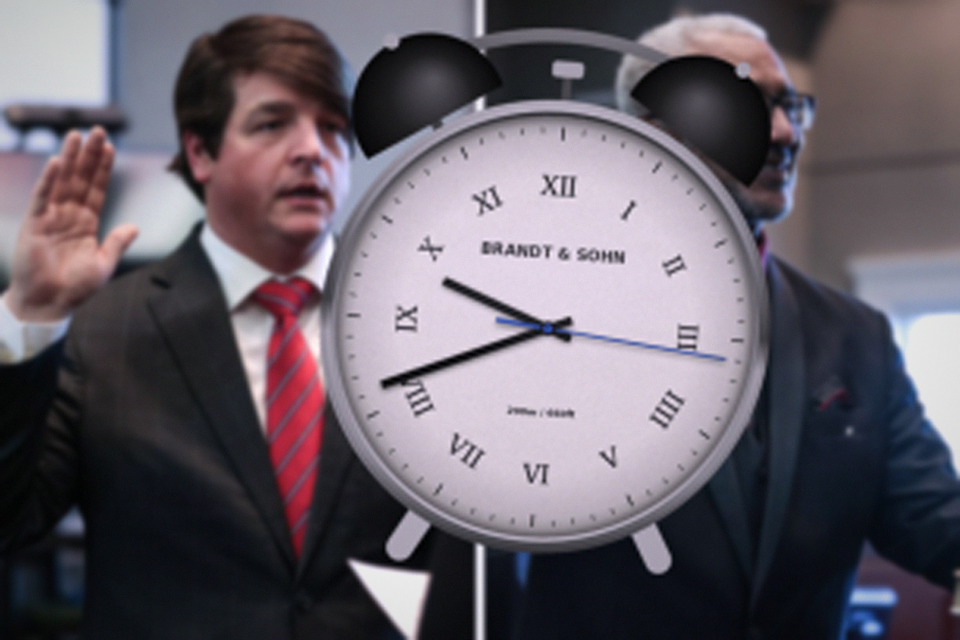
9h41m16s
